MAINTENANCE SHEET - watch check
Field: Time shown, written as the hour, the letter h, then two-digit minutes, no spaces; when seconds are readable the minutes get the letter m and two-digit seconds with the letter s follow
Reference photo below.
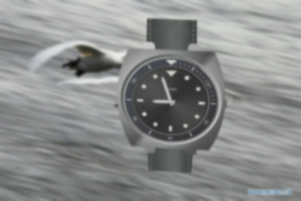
8h57
